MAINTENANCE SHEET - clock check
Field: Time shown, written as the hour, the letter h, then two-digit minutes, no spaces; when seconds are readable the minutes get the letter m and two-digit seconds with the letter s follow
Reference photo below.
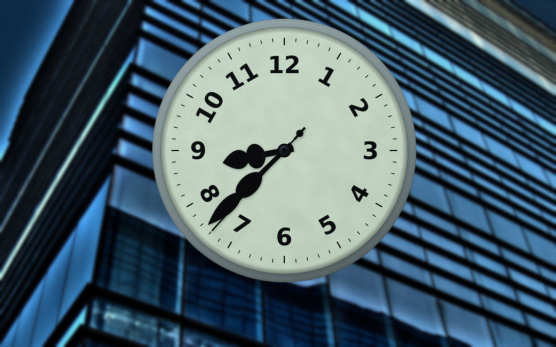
8h37m37s
